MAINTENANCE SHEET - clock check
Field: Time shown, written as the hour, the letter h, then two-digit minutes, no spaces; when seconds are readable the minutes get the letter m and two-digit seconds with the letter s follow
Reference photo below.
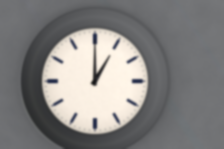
1h00
